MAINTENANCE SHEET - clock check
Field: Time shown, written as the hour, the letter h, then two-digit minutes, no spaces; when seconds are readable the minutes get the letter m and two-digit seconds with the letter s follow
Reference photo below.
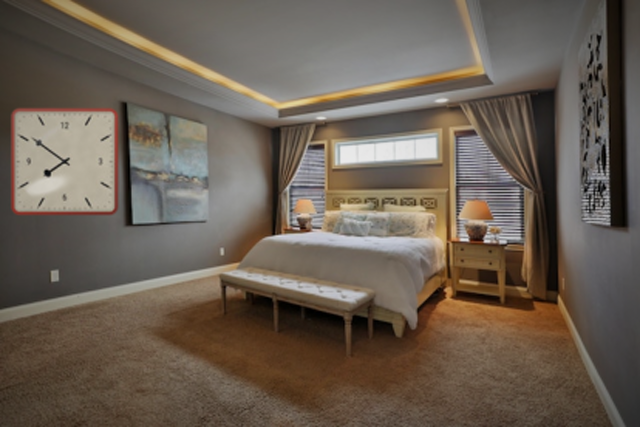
7h51
